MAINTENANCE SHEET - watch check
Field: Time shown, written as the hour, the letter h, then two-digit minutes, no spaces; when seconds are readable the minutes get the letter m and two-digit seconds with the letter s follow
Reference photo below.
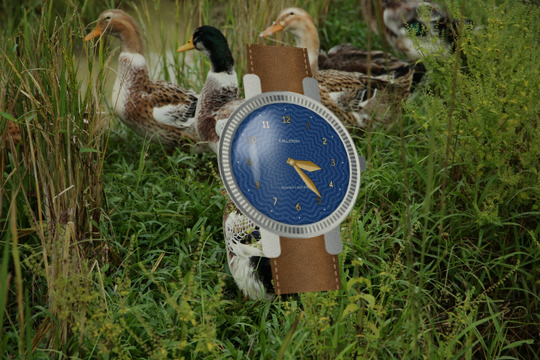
3h24
